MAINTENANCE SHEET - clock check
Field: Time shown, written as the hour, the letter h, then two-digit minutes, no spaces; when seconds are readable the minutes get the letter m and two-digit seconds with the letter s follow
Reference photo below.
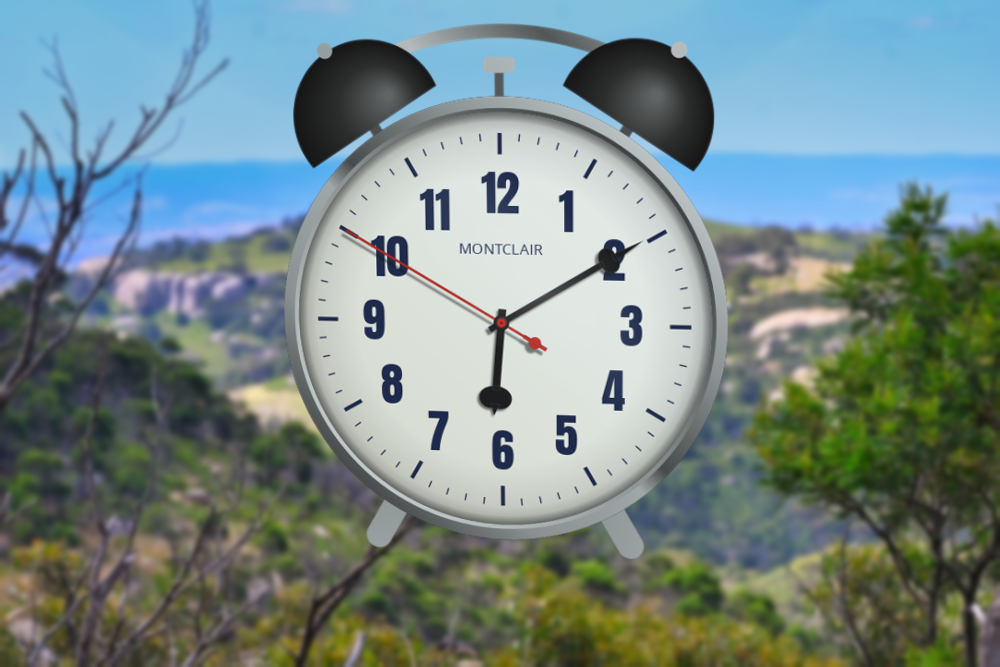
6h09m50s
